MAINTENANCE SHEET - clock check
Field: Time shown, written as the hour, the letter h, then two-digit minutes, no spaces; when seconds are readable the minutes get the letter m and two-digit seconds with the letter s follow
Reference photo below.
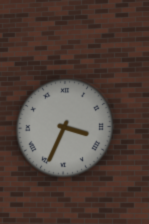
3h34
